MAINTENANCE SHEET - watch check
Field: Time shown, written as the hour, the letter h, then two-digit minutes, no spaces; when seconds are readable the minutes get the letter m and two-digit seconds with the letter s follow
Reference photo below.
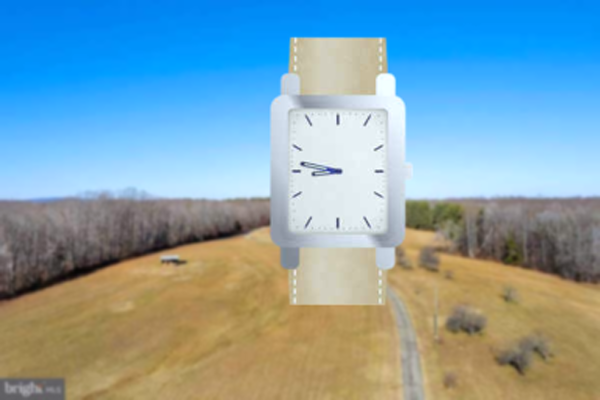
8h47
